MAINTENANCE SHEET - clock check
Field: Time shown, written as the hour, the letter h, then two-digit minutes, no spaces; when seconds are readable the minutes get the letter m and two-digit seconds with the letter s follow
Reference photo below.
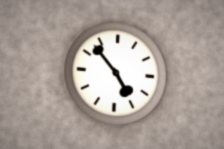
4h53
